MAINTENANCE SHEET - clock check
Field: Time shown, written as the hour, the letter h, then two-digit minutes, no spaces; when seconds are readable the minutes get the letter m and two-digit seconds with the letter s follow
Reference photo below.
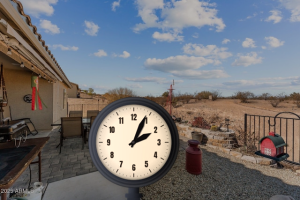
2h04
